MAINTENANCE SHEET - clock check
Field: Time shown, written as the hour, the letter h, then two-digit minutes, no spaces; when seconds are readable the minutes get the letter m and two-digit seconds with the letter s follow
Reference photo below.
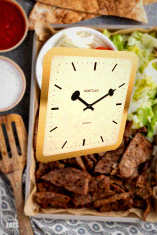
10h10
